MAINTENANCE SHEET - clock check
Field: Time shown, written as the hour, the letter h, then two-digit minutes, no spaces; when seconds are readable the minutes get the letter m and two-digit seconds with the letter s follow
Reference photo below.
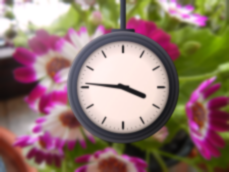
3h46
